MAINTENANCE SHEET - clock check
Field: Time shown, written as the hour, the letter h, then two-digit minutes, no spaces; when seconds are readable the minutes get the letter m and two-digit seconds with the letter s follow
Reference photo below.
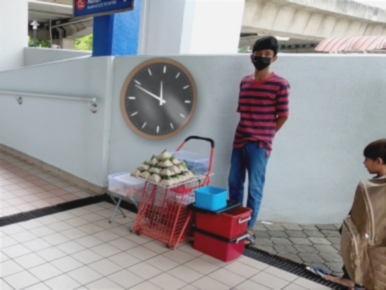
11h49
